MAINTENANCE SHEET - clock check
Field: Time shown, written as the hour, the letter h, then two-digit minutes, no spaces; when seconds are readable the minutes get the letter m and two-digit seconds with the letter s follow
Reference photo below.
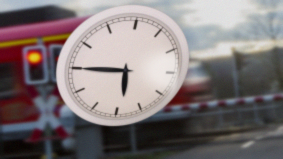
5h45
